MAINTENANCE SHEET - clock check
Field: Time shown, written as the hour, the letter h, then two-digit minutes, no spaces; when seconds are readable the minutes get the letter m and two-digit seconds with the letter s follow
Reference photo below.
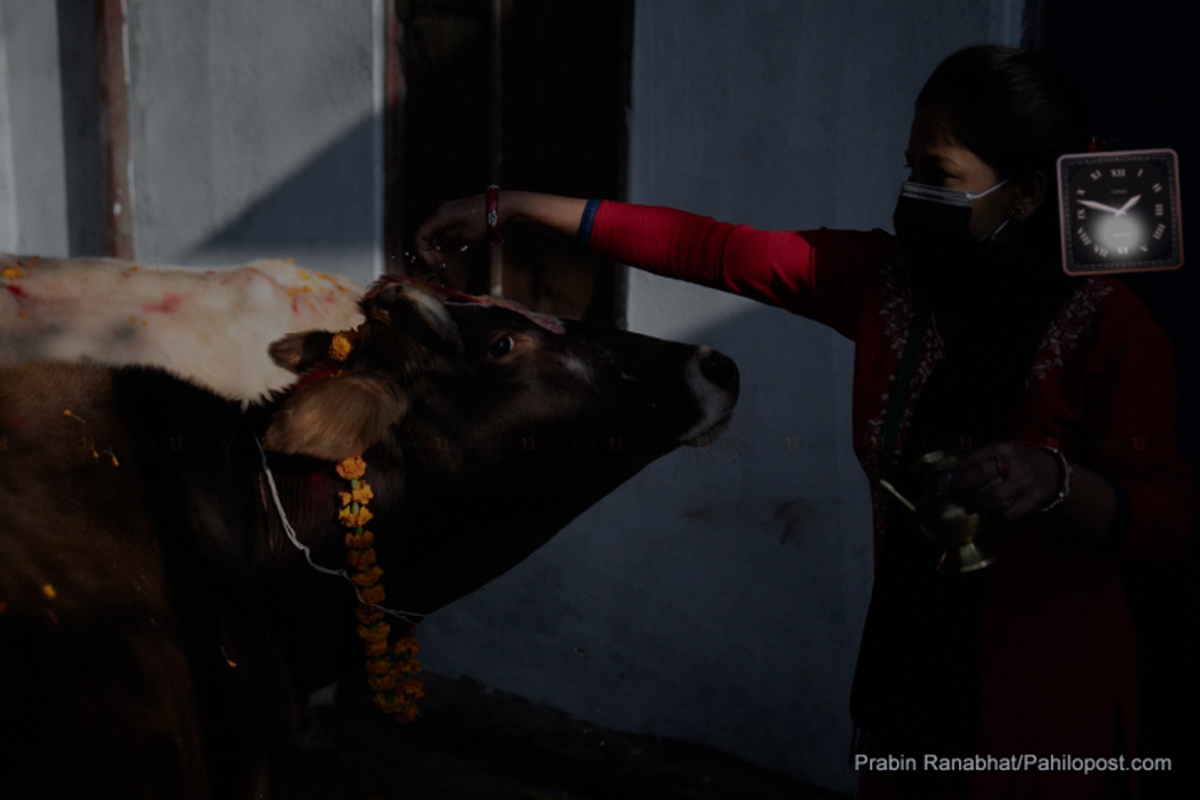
1h48
